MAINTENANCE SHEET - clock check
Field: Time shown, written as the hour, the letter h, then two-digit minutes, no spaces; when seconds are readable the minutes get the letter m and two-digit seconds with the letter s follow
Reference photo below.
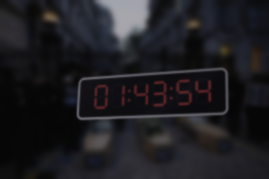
1h43m54s
